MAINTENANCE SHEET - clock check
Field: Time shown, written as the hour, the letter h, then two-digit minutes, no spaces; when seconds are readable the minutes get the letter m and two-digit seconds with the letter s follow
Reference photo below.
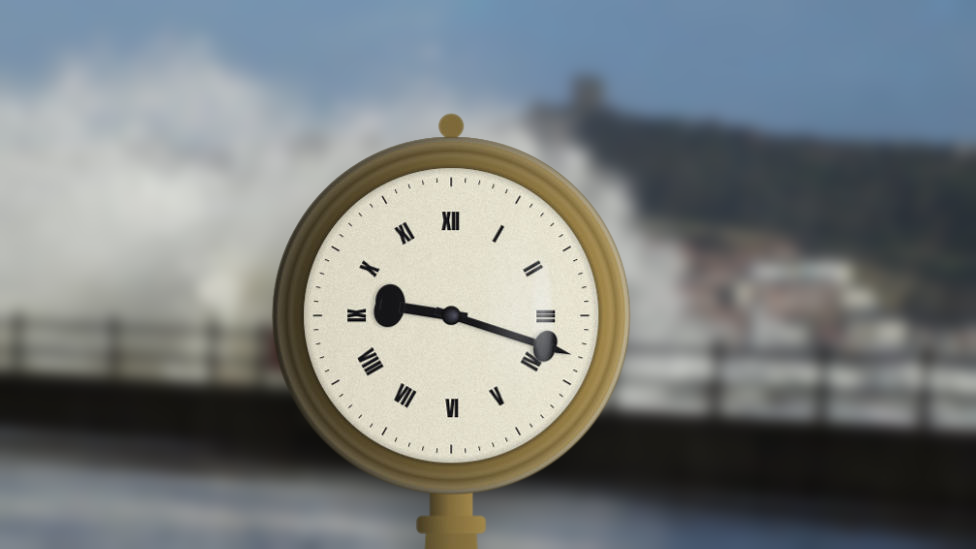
9h18
